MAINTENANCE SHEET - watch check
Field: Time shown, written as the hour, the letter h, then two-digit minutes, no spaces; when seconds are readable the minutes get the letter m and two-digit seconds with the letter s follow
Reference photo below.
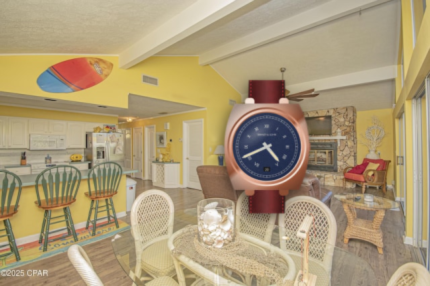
4h41
